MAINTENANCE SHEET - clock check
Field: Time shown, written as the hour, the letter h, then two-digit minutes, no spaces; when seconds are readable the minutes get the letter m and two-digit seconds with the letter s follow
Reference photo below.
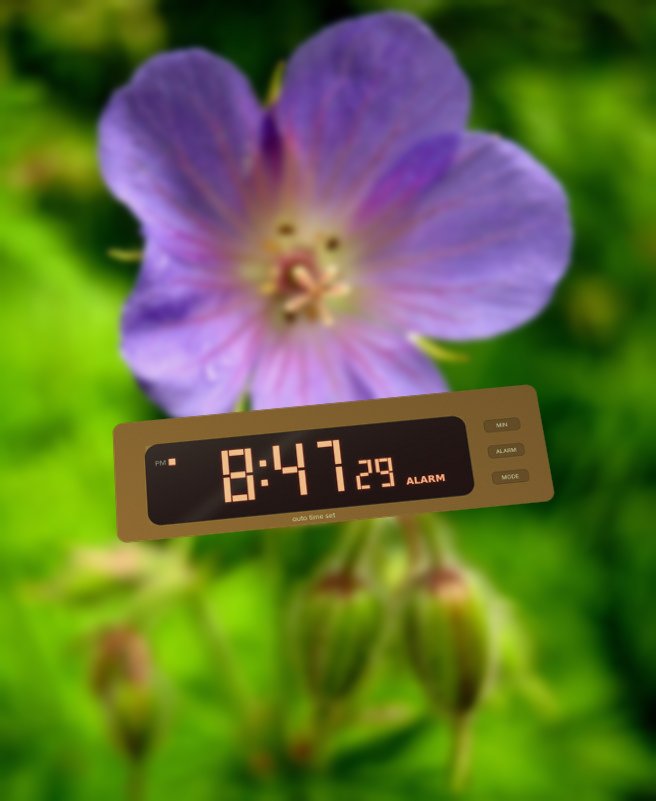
8h47m29s
